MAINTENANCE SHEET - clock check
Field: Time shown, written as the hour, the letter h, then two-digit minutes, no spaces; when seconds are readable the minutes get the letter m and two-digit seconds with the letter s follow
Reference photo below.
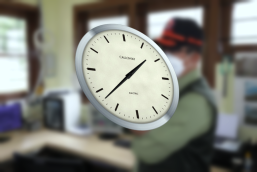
1h38
